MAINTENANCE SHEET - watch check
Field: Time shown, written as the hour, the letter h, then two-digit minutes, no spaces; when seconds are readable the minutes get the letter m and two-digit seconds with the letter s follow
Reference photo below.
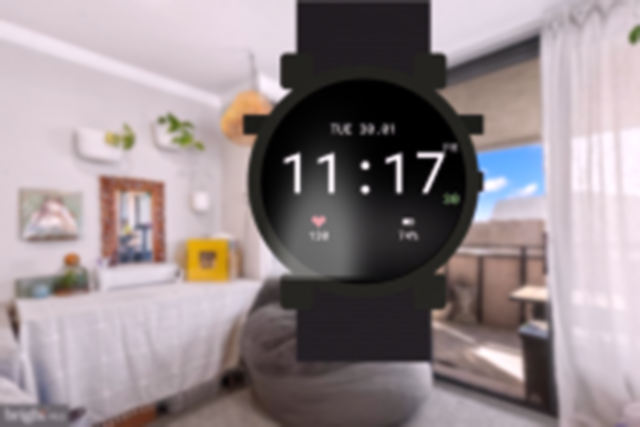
11h17
